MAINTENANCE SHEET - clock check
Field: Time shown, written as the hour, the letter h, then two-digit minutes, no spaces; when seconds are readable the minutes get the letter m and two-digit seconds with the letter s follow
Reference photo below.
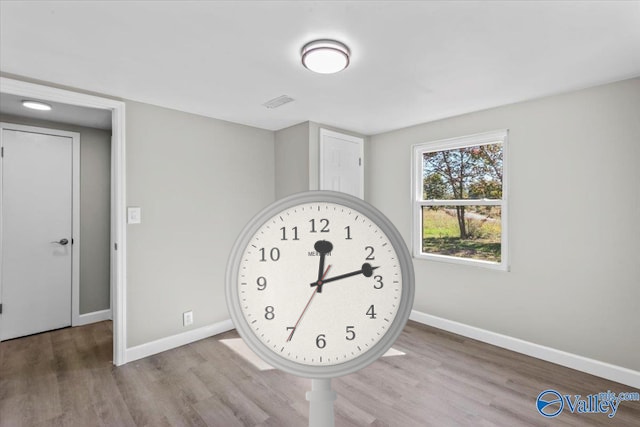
12h12m35s
